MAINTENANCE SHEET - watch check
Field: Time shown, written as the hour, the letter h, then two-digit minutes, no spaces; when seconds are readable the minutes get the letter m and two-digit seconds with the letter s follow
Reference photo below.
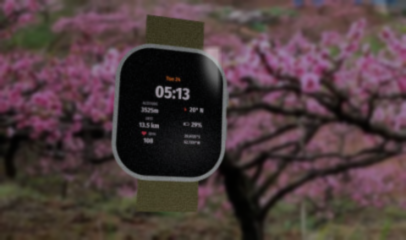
5h13
